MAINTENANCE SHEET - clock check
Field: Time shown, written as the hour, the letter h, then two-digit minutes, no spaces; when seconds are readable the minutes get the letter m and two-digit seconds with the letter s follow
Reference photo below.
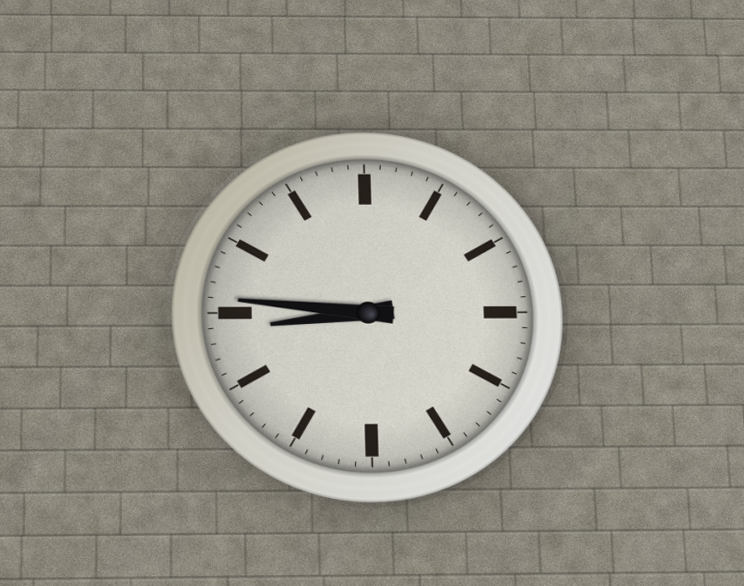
8h46
